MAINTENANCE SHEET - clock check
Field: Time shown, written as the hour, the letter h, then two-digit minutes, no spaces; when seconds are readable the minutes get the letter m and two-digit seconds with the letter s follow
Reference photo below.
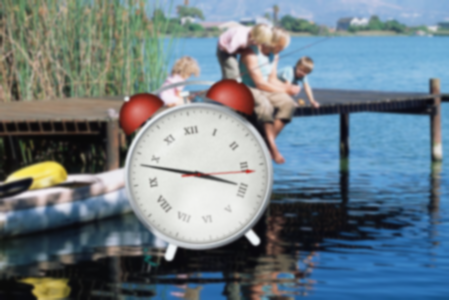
3h48m16s
